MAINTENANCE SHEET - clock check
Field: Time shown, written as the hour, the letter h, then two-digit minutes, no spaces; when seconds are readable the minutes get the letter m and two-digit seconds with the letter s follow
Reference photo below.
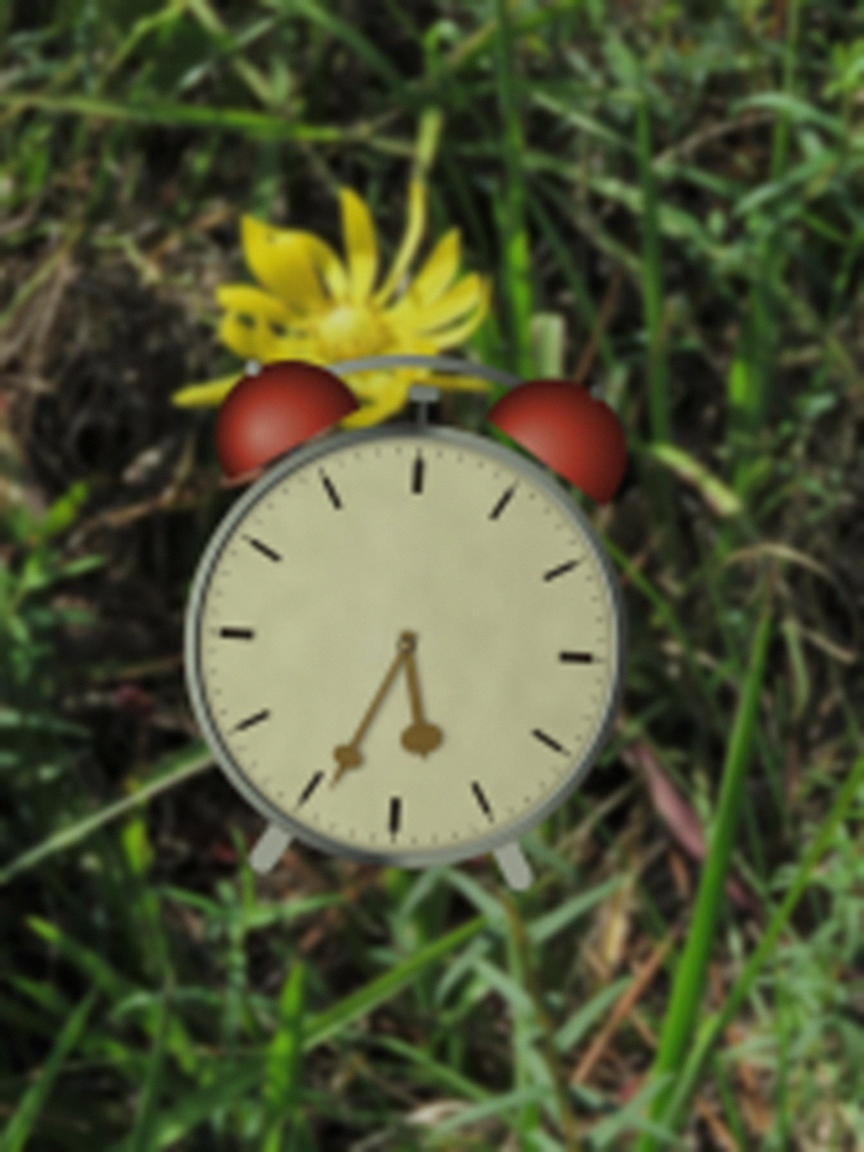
5h34
